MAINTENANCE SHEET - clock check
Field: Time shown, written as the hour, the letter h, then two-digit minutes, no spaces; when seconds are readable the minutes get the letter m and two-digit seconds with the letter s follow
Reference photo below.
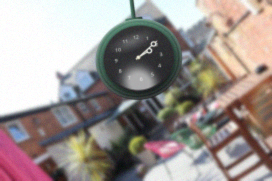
2h09
